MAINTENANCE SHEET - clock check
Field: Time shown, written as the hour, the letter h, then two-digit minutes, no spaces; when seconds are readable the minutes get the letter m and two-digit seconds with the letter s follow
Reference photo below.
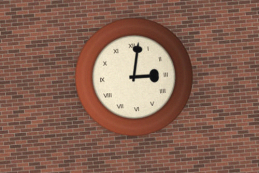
3h02
